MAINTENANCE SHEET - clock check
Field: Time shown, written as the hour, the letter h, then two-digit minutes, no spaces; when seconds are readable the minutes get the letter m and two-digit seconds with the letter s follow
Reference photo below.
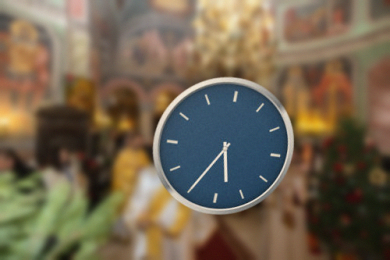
5h35
